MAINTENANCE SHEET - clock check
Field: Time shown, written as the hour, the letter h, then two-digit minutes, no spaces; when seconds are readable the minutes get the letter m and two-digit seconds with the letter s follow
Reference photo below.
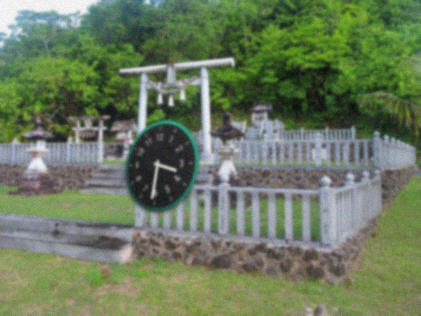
3h31
